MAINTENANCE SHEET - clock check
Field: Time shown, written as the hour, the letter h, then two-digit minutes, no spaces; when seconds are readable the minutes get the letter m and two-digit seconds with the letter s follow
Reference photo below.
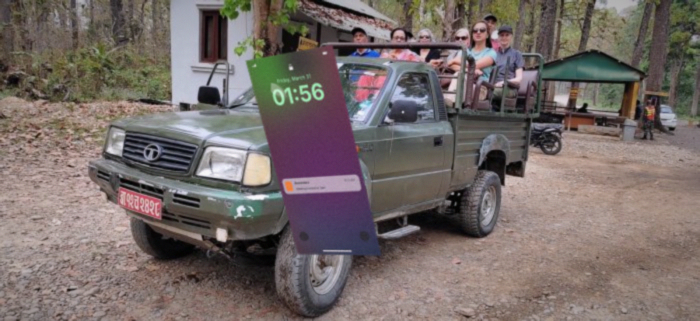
1h56
